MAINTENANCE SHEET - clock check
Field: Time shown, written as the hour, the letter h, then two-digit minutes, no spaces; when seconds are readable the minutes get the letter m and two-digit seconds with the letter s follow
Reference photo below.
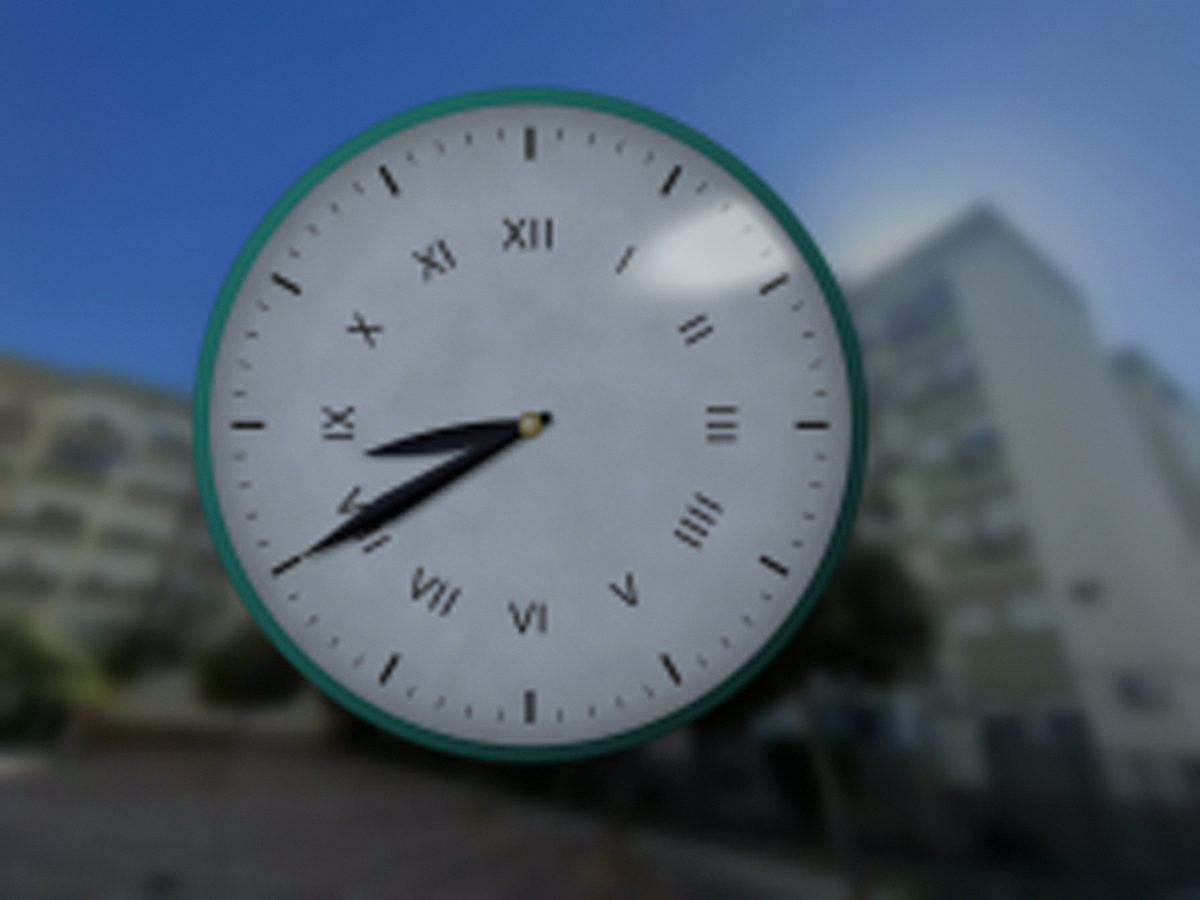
8h40
